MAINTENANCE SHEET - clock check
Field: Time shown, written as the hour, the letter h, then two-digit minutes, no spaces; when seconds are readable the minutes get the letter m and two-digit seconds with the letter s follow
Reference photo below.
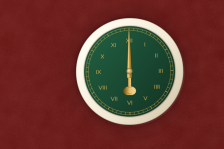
6h00
